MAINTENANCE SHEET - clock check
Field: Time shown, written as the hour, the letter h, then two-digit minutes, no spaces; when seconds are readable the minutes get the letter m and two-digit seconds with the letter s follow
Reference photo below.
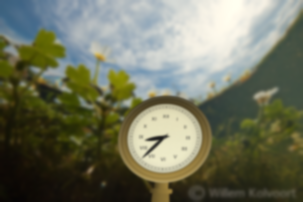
8h37
